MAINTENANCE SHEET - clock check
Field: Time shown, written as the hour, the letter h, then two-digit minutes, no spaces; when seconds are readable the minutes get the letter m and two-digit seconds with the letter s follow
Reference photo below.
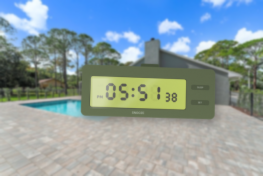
5h51m38s
